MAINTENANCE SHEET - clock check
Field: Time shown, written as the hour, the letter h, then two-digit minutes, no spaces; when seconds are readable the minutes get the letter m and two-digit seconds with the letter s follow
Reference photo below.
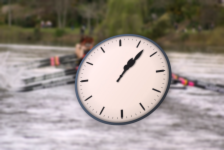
1h07
